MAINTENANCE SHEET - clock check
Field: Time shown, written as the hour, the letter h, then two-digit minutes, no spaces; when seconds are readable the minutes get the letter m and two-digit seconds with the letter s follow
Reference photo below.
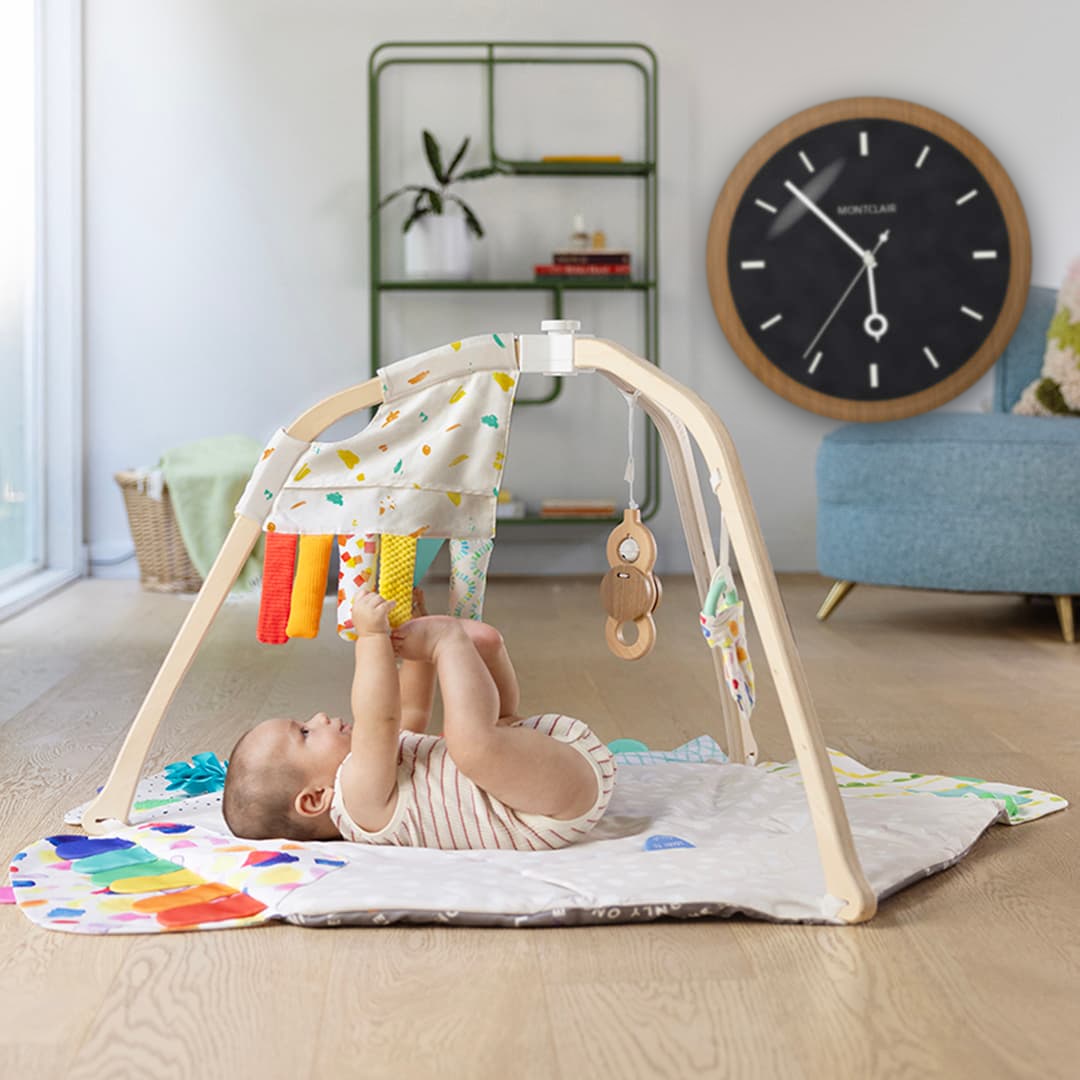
5h52m36s
